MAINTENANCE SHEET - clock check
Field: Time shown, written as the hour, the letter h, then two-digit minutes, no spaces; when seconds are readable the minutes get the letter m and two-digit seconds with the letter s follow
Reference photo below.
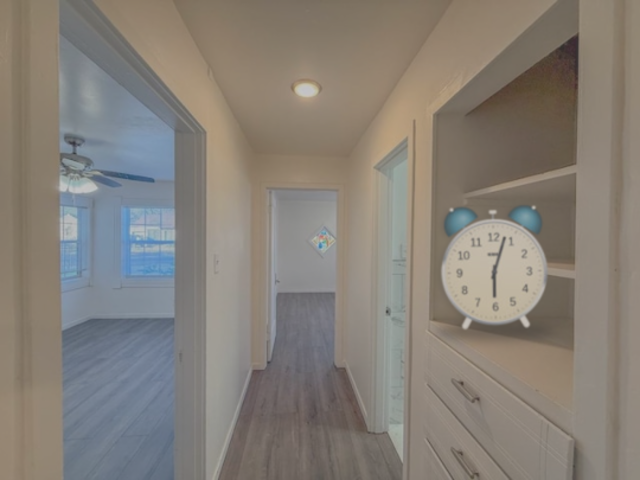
6h03
